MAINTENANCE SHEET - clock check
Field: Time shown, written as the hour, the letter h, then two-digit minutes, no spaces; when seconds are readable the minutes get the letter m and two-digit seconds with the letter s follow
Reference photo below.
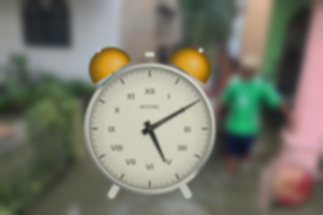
5h10
